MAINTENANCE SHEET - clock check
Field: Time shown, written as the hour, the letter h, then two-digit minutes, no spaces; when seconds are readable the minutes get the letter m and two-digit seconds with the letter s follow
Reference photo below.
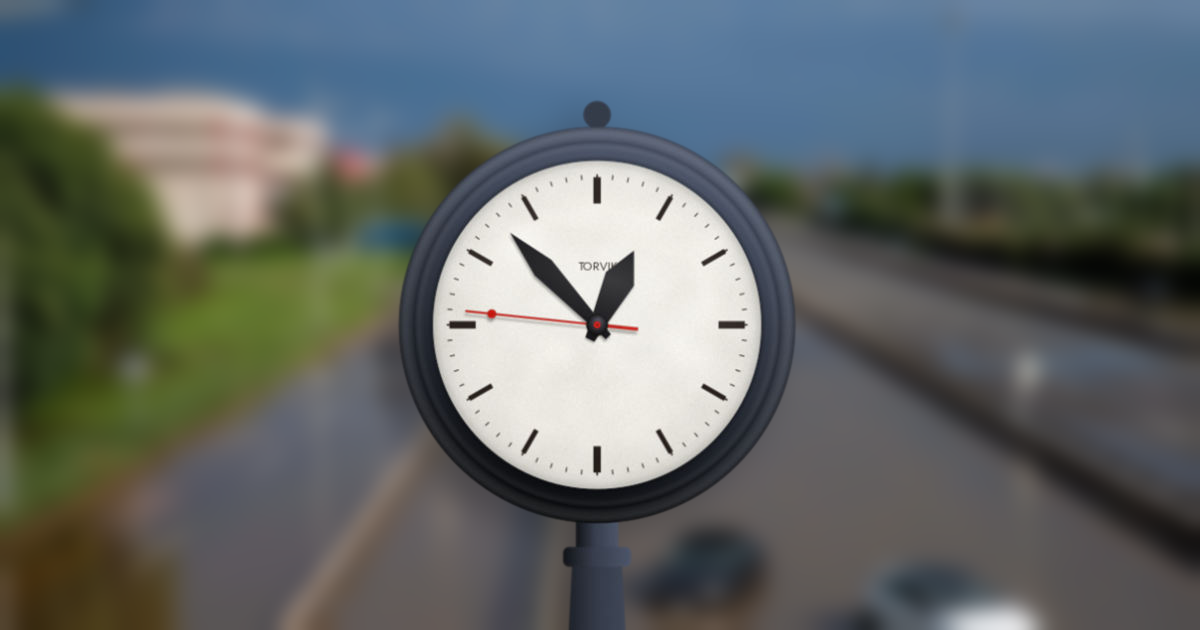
12h52m46s
